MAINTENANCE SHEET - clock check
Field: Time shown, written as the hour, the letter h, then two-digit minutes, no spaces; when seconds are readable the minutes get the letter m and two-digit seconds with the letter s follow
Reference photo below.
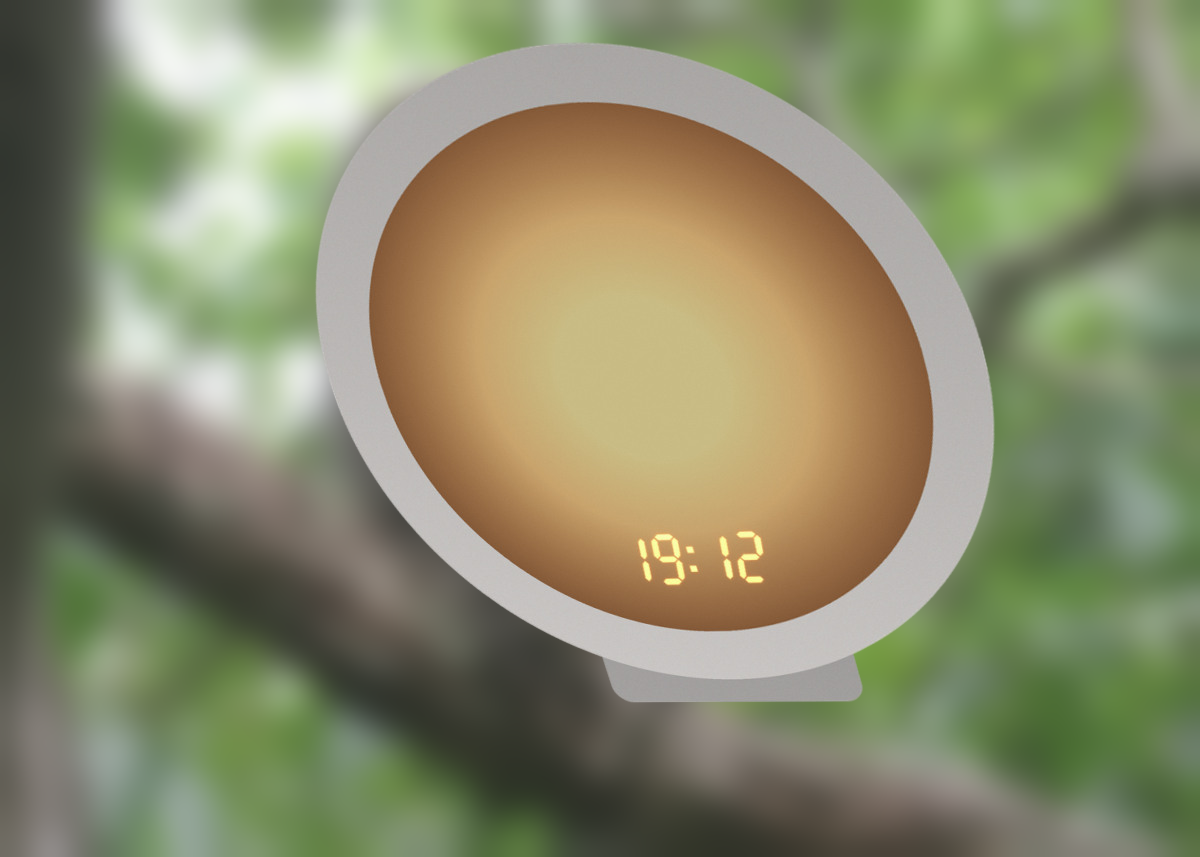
19h12
